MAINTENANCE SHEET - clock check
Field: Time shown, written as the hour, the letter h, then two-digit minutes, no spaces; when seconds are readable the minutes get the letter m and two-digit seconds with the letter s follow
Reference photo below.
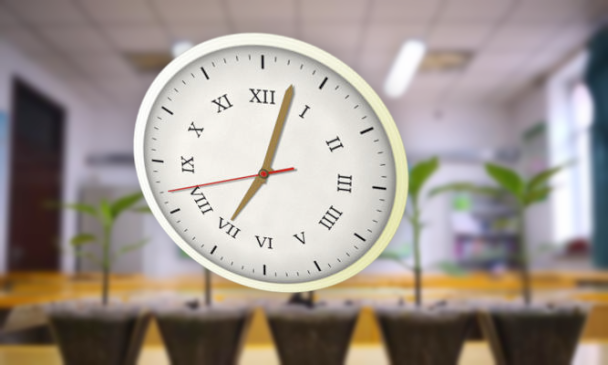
7h02m42s
